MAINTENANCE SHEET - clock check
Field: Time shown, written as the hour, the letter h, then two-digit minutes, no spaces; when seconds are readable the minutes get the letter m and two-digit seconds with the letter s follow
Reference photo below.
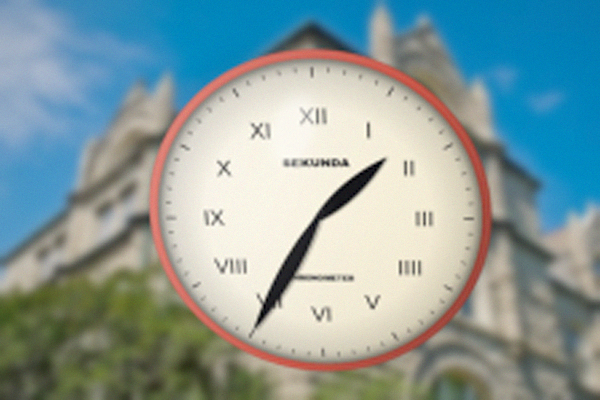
1h35
